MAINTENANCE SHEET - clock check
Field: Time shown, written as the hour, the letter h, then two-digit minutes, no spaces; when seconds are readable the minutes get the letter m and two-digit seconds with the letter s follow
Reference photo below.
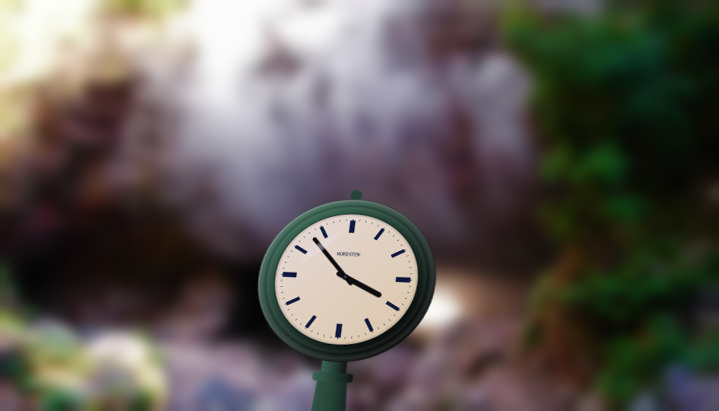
3h53
